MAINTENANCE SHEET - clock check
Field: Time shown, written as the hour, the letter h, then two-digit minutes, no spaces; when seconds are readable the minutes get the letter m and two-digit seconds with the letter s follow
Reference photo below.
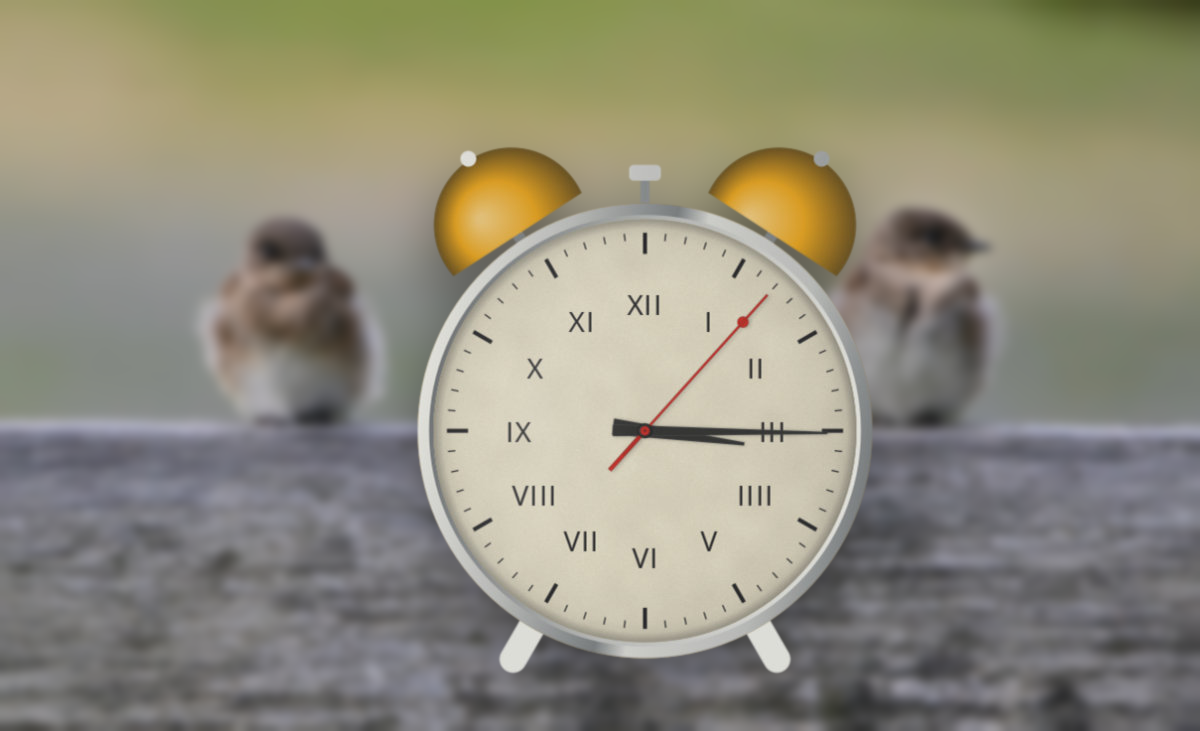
3h15m07s
